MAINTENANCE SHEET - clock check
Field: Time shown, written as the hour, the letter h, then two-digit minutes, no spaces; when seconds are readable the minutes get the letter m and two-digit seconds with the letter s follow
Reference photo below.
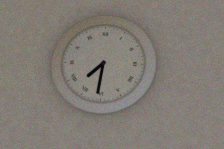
7h31
